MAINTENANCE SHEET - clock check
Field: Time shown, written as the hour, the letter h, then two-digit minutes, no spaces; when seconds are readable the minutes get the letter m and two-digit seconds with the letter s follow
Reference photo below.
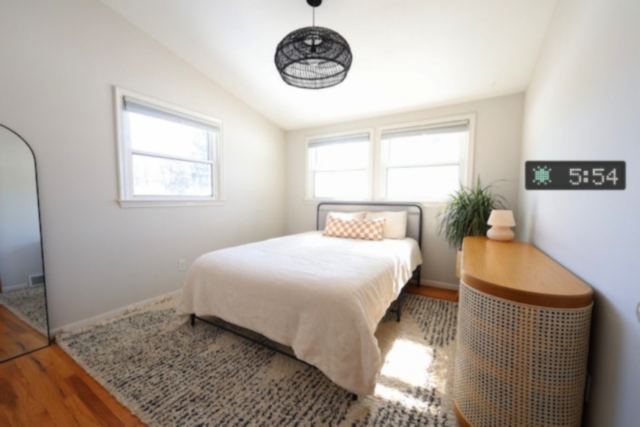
5h54
